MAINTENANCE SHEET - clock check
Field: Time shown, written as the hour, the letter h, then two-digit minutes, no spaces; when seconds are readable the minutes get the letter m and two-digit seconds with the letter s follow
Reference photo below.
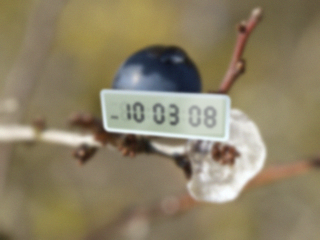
10h03m08s
